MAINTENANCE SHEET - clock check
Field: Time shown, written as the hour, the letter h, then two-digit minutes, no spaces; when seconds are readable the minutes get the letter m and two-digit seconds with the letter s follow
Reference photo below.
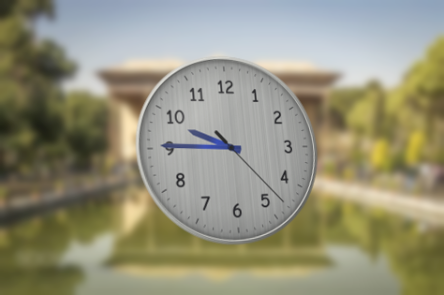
9h45m23s
